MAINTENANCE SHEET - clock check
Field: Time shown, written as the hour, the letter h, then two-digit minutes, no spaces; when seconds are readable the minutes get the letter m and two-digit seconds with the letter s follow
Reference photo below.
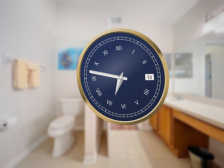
6h47
